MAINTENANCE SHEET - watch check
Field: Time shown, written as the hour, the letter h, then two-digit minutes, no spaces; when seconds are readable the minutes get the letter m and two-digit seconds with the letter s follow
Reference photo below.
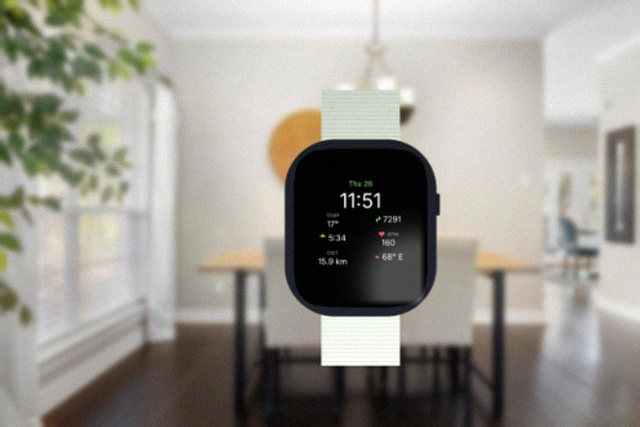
11h51
